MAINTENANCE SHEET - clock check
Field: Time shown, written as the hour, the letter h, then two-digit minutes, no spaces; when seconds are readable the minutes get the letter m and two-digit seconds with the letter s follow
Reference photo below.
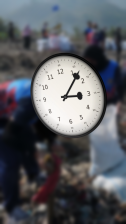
3h07
